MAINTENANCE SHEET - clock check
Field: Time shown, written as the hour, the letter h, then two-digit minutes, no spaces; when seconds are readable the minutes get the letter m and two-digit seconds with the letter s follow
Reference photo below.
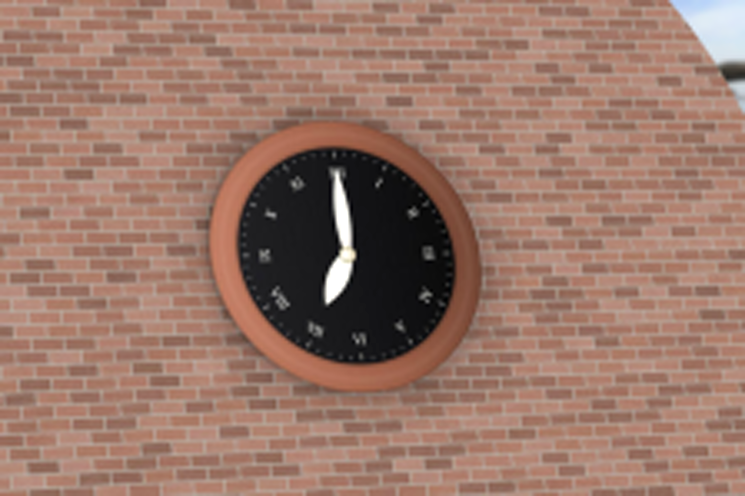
7h00
